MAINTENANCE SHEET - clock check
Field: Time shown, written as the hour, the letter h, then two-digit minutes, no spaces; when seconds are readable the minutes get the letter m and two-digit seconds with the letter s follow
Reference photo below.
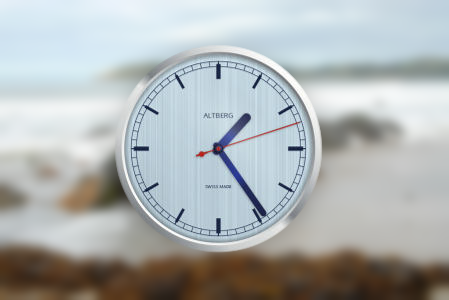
1h24m12s
